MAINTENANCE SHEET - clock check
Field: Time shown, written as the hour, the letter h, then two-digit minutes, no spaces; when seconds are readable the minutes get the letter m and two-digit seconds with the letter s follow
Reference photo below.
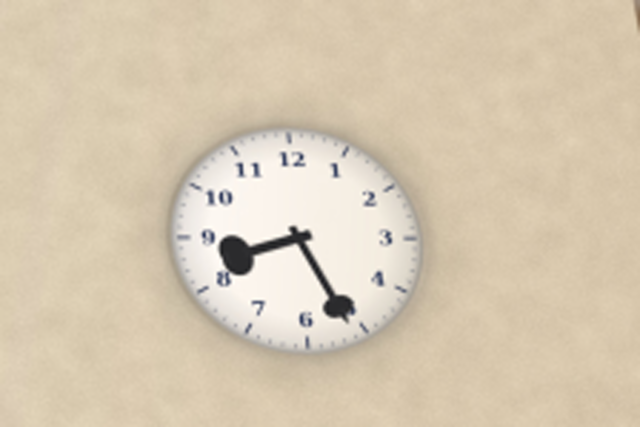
8h26
